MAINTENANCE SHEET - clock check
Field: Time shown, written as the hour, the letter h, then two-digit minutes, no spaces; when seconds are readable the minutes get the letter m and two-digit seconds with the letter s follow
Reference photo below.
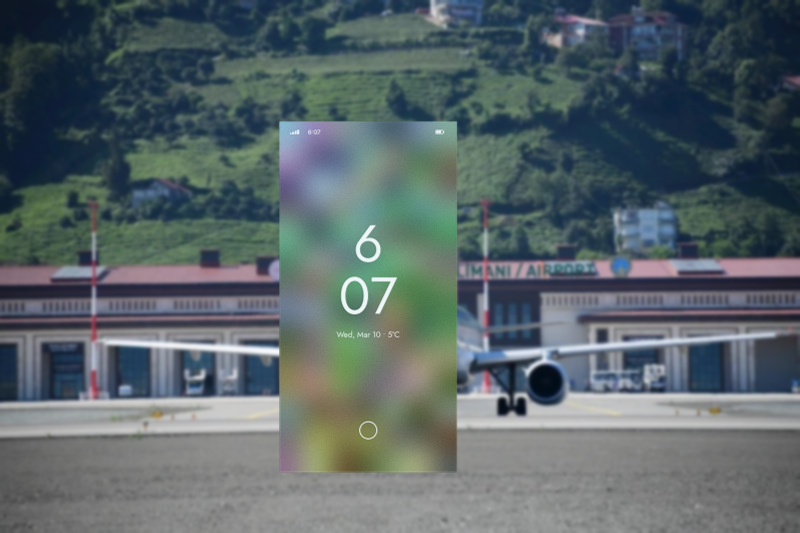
6h07
